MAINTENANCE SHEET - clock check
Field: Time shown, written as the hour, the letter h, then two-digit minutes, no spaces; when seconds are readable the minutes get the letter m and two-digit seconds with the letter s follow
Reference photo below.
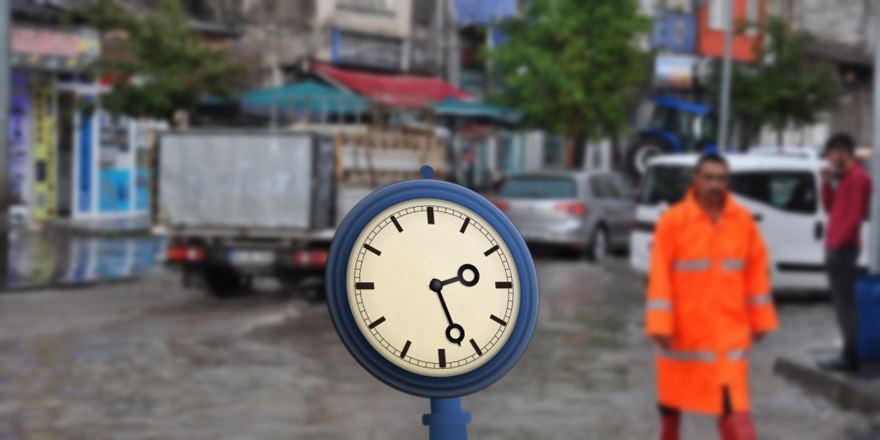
2h27
